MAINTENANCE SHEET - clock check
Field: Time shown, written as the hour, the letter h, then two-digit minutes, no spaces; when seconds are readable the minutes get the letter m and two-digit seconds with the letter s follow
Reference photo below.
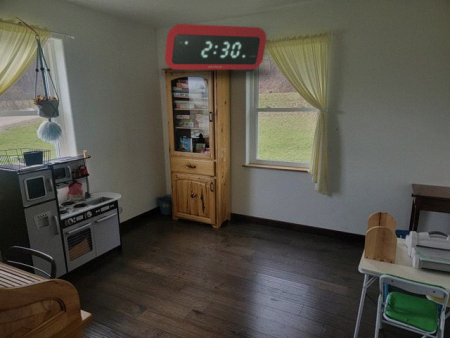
2h30
